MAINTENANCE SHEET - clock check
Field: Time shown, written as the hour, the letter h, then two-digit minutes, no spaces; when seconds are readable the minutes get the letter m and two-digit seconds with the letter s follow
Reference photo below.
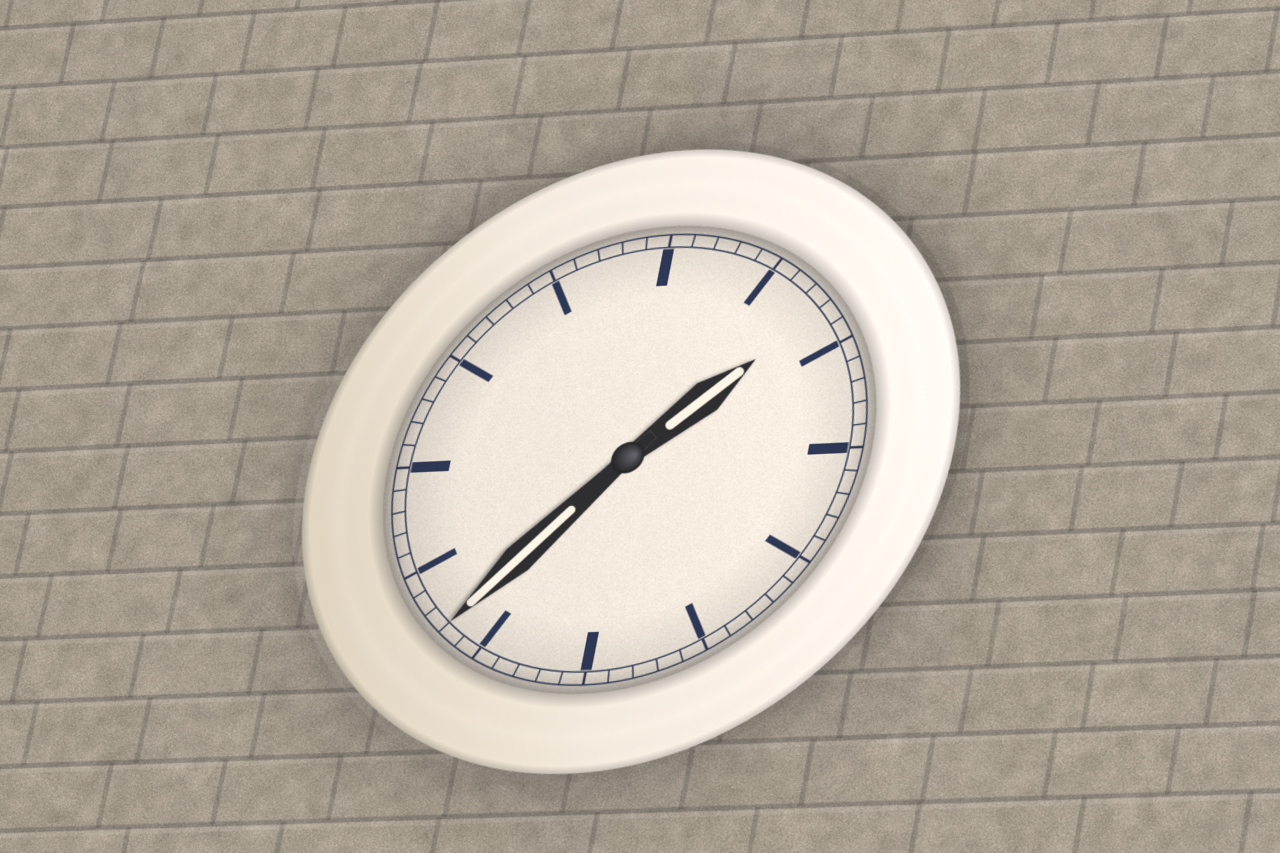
1h37
